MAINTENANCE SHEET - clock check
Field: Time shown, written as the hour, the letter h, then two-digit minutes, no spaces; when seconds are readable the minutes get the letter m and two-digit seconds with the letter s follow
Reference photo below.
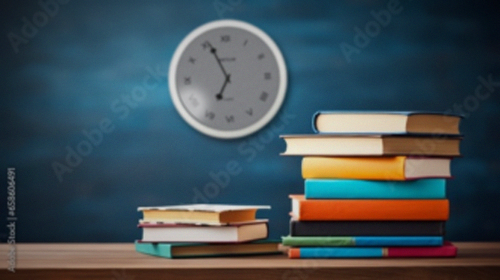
6h56
